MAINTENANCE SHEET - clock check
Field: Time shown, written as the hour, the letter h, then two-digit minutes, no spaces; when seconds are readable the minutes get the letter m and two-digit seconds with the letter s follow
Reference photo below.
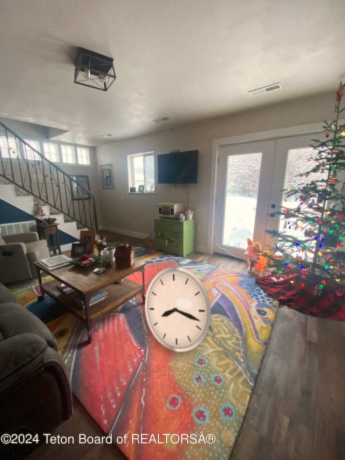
8h18
